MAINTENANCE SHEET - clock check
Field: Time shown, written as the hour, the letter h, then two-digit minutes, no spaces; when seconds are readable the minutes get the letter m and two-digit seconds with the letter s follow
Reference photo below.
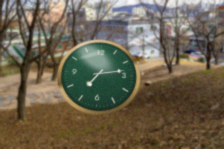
7h13
